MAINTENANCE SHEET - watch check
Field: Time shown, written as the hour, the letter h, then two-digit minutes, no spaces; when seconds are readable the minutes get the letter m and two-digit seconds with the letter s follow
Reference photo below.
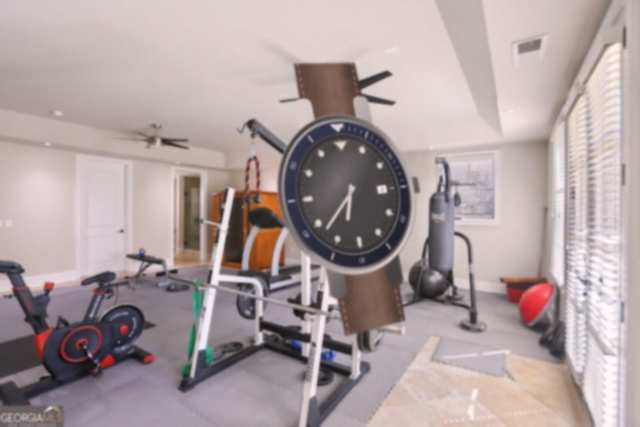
6h38
